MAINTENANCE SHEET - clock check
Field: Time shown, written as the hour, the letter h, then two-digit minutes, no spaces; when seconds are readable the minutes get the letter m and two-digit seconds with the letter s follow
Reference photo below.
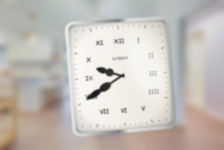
9h40
